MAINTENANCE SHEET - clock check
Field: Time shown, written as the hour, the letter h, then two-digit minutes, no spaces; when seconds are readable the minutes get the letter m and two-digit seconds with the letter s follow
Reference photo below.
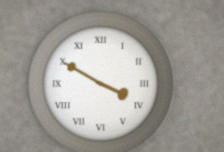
3h50
